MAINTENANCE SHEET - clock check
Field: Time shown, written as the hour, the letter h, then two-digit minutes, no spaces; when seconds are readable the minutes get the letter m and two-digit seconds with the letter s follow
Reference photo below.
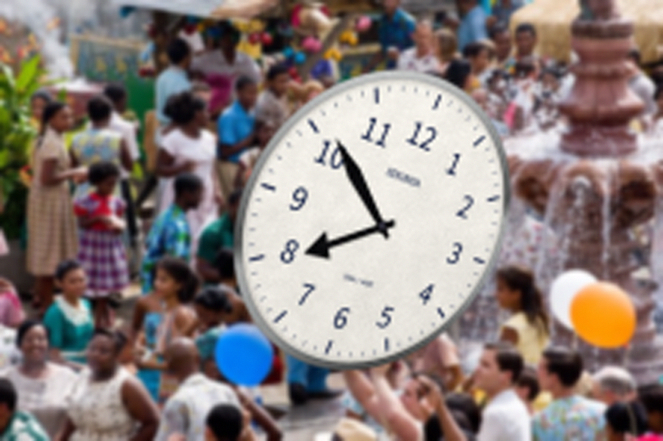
7h51
